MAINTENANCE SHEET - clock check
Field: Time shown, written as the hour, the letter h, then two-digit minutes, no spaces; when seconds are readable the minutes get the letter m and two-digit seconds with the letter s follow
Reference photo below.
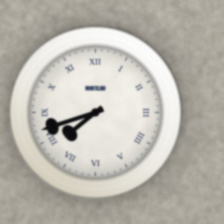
7h42
